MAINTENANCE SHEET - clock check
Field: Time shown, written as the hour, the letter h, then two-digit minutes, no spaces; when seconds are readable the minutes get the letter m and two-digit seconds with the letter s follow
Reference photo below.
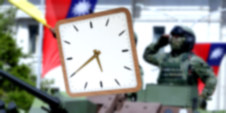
5h40
